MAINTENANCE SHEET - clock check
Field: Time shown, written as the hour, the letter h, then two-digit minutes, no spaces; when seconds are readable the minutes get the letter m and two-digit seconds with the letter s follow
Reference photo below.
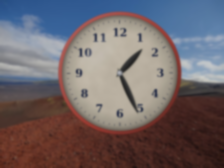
1h26
